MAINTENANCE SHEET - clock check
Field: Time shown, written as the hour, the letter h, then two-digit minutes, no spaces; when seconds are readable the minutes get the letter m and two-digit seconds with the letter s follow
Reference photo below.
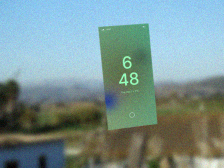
6h48
